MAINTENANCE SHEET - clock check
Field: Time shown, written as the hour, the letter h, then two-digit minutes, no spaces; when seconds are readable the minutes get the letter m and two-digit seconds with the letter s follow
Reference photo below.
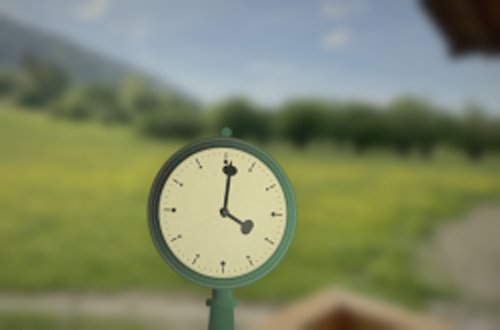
4h01
